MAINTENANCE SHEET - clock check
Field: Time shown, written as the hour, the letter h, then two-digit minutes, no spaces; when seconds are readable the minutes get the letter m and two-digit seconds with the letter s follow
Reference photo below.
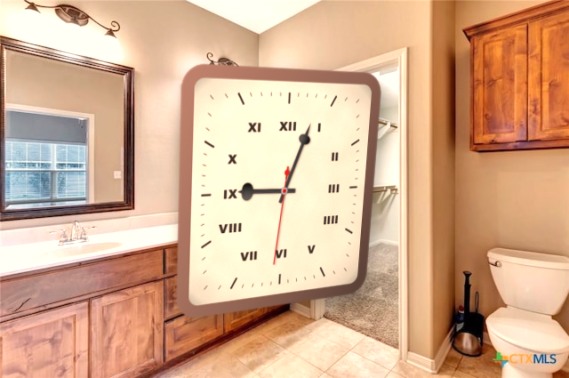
9h03m31s
